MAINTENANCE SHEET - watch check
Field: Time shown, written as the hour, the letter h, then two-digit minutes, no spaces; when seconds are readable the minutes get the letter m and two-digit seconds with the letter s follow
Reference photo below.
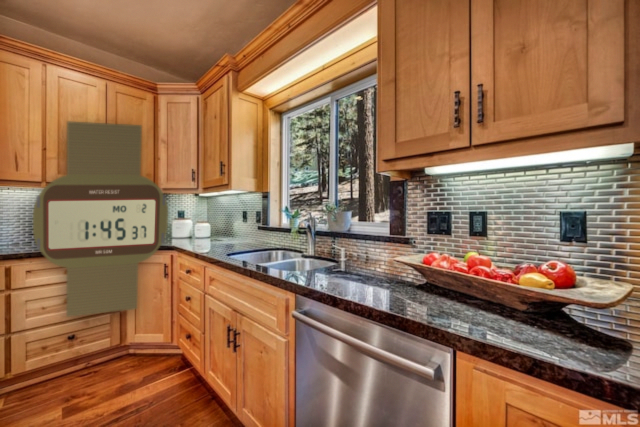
1h45m37s
